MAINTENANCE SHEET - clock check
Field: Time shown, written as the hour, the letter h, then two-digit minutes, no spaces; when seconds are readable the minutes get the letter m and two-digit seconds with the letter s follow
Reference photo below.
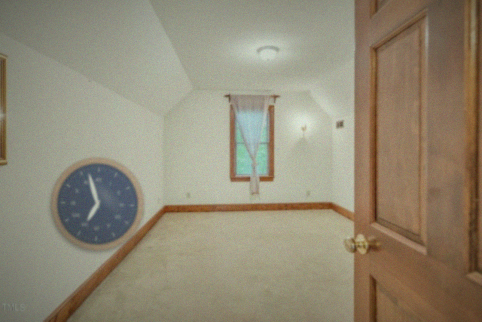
6h57
